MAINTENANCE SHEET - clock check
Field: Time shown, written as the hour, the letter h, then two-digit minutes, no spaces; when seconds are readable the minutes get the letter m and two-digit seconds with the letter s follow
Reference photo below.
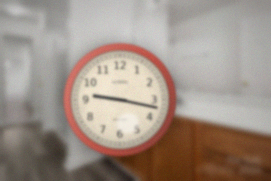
9h17
